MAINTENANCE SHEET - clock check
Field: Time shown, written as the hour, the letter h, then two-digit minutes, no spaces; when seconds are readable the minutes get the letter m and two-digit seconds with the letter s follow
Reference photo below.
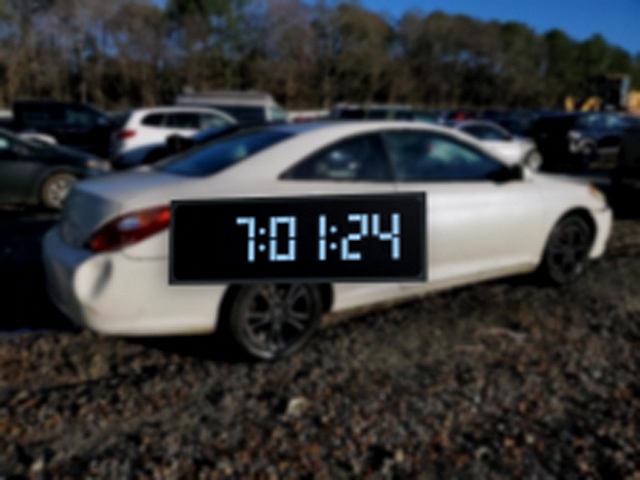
7h01m24s
